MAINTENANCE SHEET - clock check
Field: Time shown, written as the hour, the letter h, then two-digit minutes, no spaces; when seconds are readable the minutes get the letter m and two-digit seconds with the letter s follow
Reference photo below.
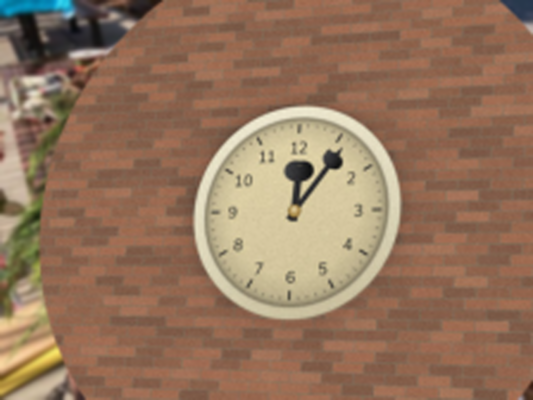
12h06
